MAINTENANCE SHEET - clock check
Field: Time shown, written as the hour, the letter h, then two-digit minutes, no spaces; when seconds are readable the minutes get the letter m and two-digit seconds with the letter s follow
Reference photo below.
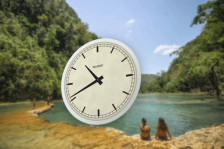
10h41
